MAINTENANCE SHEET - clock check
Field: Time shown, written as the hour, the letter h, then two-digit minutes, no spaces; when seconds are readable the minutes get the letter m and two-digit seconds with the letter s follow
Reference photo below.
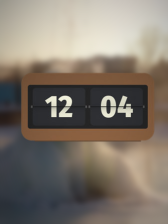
12h04
